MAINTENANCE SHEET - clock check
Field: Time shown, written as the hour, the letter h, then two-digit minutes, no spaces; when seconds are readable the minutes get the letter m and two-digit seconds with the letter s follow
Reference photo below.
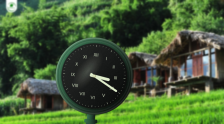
3h20
